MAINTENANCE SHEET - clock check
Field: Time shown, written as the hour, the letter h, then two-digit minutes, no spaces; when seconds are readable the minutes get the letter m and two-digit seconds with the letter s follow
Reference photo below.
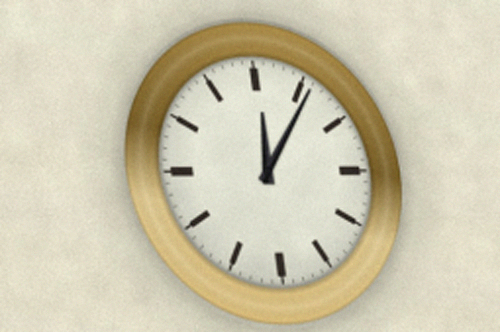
12h06
